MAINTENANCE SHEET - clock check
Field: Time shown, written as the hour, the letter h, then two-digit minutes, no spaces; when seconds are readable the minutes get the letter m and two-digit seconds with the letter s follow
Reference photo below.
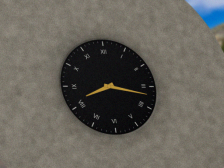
8h17
